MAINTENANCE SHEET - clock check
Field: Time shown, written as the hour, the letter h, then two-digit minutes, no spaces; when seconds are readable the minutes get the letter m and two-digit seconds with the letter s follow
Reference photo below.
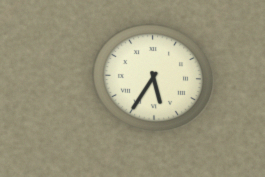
5h35
